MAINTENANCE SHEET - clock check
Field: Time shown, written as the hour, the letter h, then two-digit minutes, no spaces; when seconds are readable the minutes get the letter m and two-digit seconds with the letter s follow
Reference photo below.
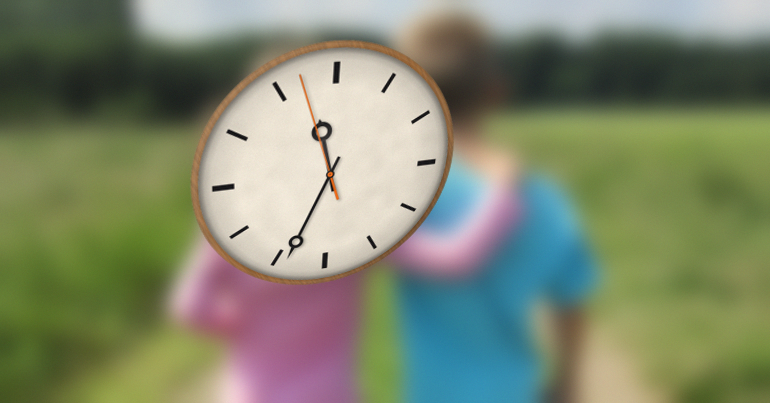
11h33m57s
